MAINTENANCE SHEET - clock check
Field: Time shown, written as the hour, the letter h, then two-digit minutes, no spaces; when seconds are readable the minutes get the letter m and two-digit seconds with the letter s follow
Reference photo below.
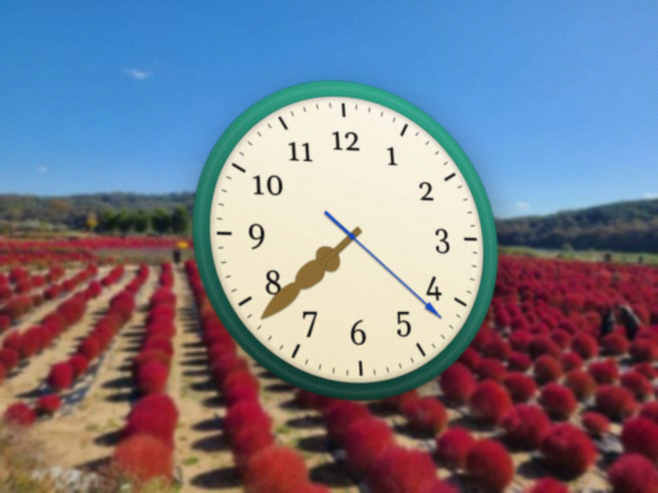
7h38m22s
